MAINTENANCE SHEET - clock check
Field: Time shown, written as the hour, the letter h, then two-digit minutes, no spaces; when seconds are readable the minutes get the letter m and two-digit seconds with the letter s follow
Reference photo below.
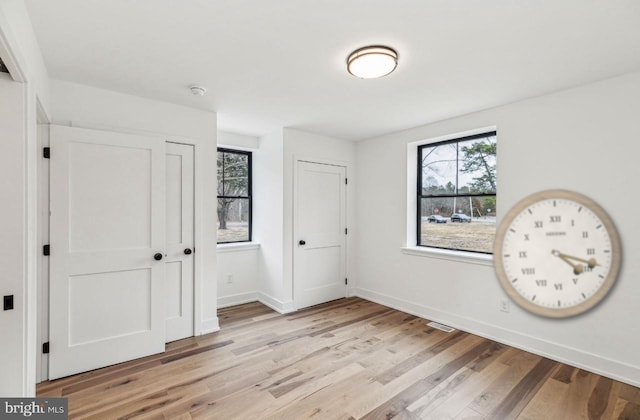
4h18
